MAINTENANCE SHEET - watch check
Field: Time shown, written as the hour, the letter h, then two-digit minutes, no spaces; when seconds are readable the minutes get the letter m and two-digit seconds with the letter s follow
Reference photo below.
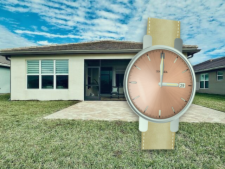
3h00
